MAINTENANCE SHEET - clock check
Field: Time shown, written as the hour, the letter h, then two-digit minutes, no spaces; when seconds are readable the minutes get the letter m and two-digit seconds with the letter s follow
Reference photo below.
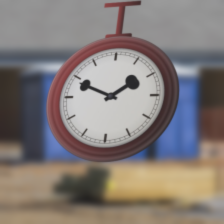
1h49
